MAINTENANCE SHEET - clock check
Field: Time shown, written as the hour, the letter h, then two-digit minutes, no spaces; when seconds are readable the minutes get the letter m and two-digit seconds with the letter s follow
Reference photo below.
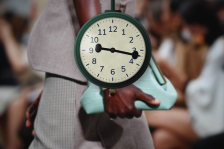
9h17
